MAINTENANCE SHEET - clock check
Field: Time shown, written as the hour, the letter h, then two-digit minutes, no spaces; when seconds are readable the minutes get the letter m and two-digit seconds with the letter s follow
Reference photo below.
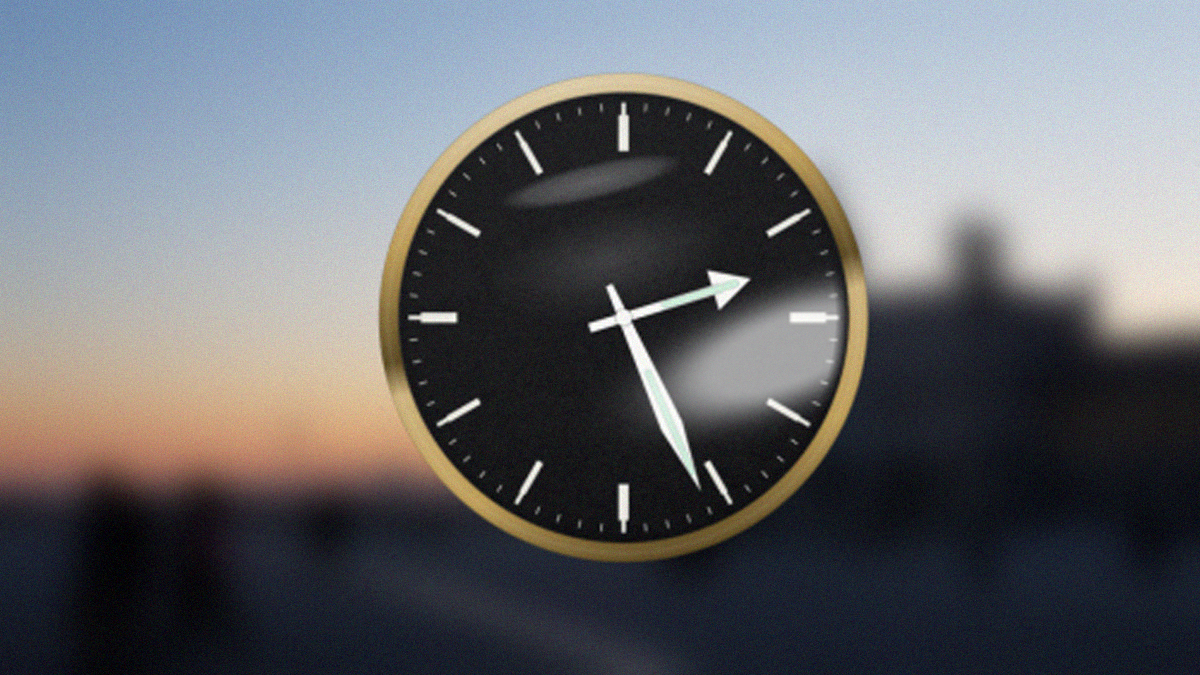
2h26
